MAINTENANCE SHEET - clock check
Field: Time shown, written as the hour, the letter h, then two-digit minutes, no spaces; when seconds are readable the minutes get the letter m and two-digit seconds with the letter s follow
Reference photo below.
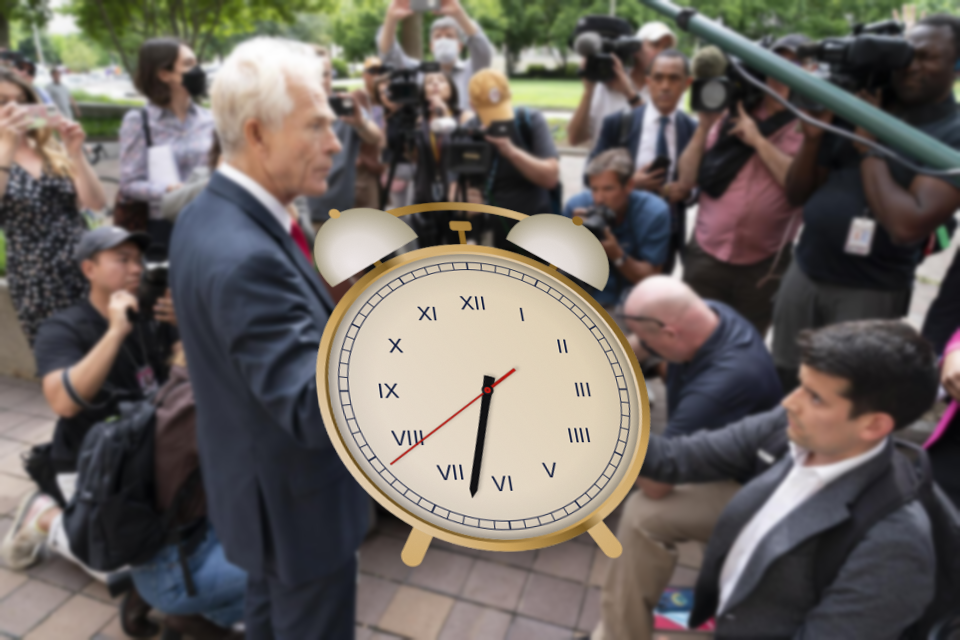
6h32m39s
